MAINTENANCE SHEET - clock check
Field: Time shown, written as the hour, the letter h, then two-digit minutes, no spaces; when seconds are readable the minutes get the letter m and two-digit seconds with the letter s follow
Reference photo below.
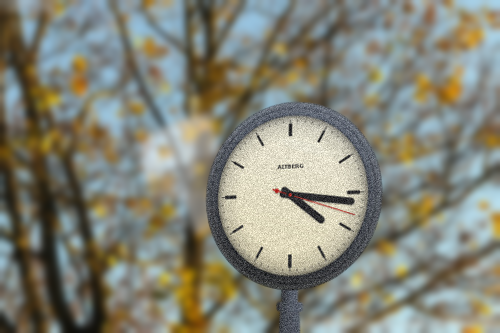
4h16m18s
